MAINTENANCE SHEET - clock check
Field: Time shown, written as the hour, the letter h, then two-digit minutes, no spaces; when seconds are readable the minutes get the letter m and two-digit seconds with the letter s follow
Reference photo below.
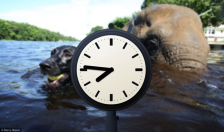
7h46
